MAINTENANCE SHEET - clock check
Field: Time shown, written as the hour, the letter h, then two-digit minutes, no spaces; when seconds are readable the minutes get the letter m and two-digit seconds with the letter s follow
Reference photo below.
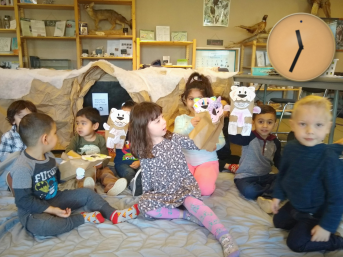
11h34
